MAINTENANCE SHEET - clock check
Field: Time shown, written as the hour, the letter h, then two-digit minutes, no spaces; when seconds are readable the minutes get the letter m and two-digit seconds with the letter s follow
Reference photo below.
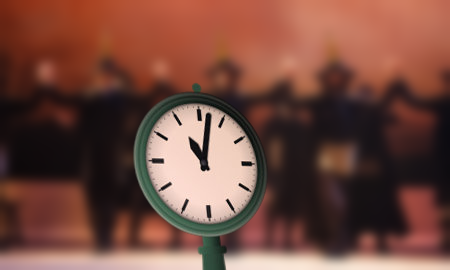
11h02
